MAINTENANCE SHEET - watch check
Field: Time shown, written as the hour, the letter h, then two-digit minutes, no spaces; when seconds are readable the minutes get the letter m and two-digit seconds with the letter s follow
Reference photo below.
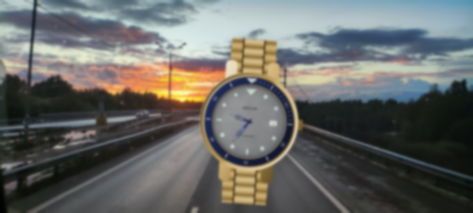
9h36
